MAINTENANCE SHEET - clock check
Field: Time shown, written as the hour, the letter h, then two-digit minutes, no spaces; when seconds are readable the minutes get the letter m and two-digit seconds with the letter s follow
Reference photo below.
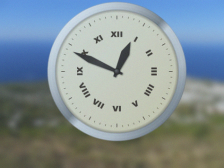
12h49
